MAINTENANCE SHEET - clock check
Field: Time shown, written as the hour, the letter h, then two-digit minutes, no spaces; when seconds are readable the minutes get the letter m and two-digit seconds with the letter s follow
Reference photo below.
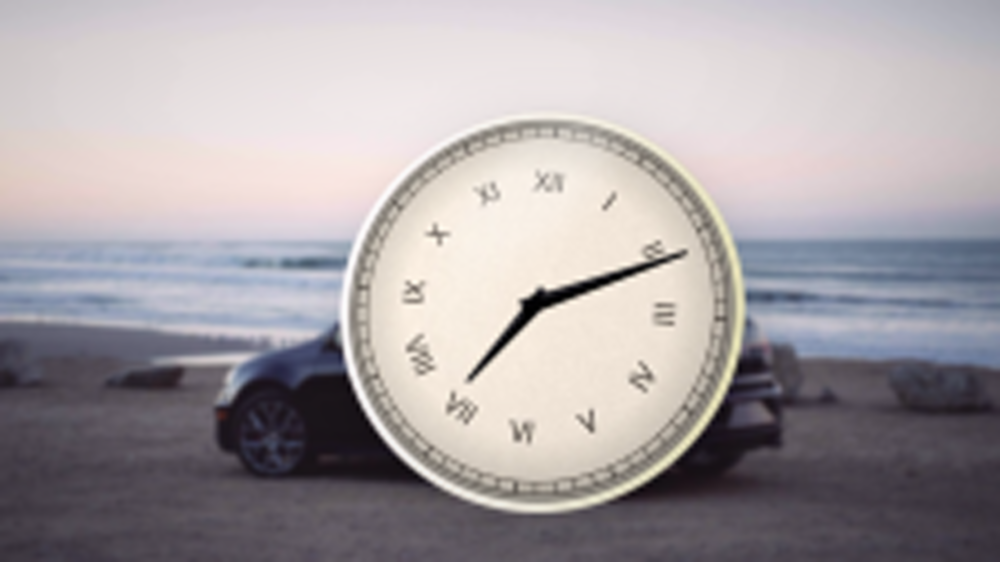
7h11
